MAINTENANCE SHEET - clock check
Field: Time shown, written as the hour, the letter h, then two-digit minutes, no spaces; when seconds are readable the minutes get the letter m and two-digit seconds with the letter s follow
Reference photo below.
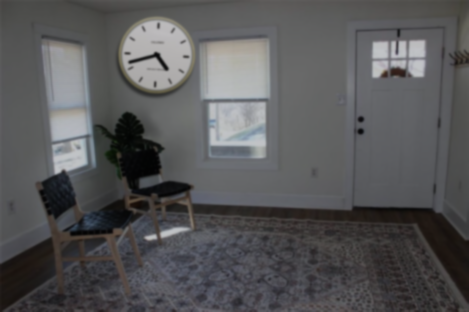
4h42
